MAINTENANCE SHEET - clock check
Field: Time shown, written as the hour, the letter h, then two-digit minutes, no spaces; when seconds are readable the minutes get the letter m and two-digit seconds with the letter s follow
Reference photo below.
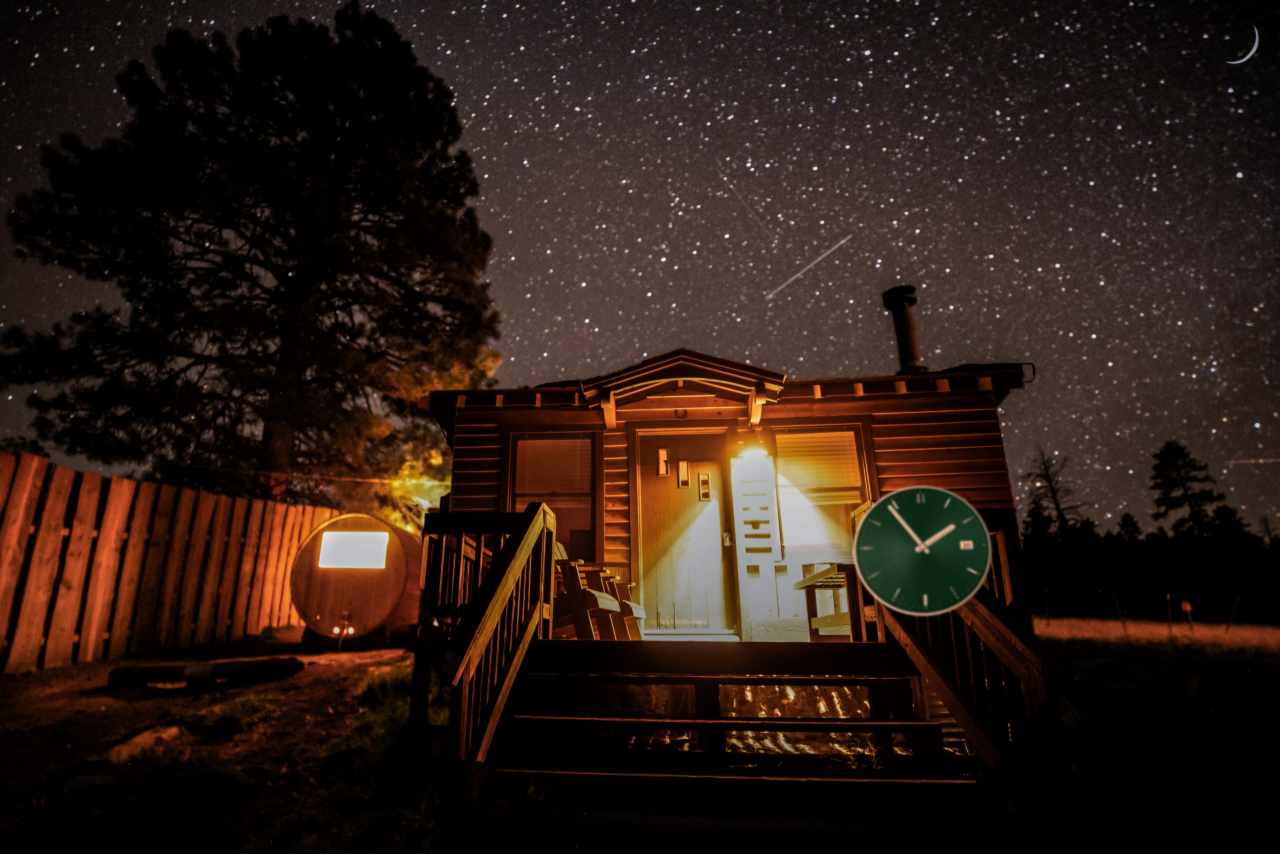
1h54
